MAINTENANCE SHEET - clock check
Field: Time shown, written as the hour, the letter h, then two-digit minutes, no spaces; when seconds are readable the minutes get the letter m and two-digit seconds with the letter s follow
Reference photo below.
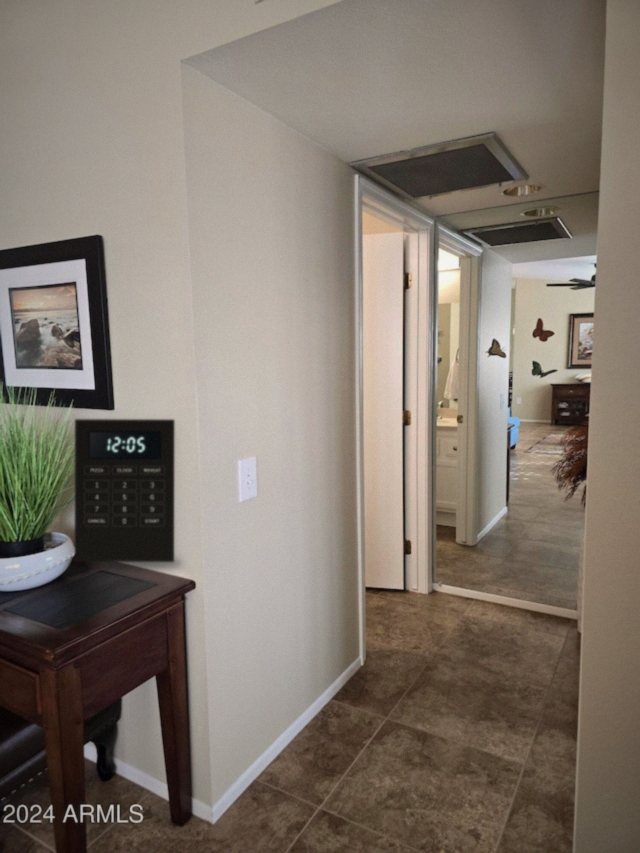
12h05
